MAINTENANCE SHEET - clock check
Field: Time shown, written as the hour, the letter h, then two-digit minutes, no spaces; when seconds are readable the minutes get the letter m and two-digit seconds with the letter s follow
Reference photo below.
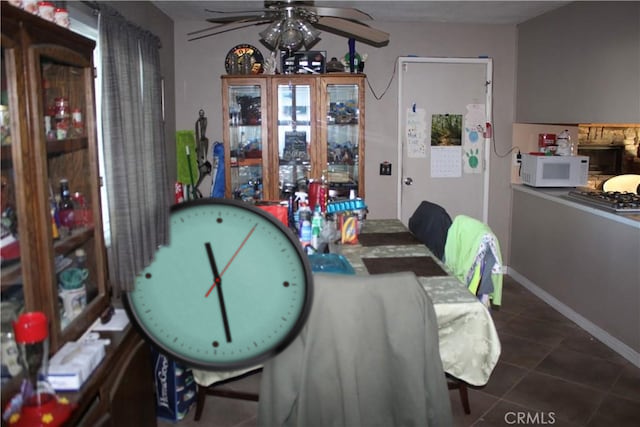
11h28m05s
